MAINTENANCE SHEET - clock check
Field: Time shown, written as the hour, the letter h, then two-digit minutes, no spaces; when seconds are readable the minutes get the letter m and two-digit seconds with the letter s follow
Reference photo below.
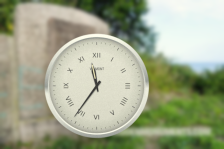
11h36
